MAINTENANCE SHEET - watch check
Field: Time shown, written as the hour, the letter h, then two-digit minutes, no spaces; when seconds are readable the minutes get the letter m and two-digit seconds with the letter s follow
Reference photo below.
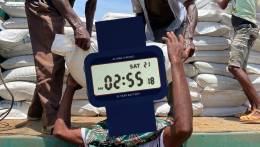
2h55m18s
